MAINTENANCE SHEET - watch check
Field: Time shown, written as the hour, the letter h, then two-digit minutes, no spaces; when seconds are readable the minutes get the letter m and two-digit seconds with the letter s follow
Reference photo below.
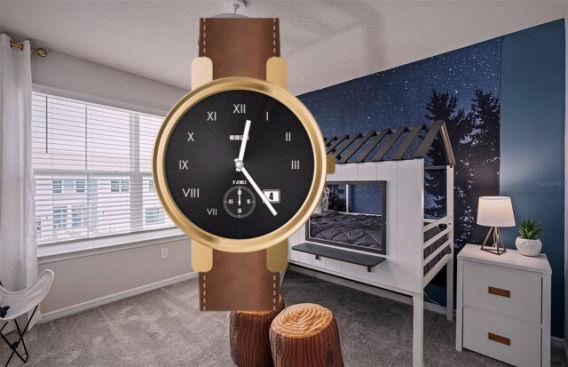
12h24
